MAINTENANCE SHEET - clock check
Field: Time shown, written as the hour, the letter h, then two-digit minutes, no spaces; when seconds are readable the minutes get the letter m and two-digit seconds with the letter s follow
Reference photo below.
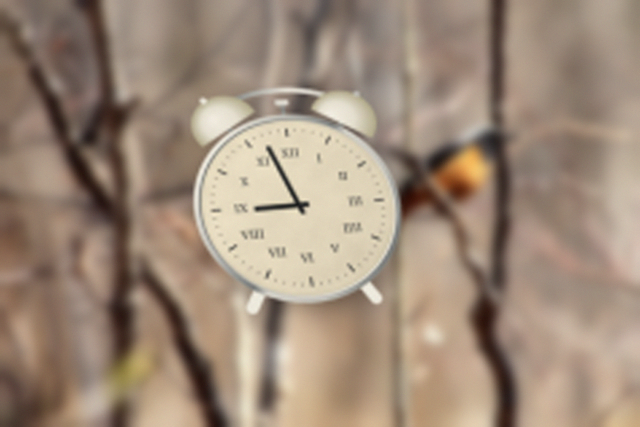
8h57
